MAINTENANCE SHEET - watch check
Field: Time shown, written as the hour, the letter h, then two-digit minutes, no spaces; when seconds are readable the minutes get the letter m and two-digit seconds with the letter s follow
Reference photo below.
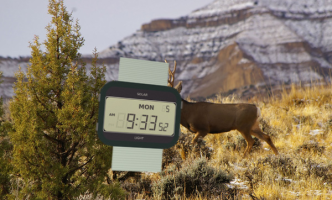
9h33m52s
